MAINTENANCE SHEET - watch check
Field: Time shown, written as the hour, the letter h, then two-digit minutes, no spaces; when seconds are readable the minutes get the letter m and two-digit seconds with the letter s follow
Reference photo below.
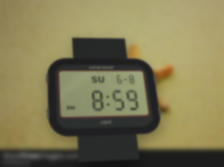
8h59
